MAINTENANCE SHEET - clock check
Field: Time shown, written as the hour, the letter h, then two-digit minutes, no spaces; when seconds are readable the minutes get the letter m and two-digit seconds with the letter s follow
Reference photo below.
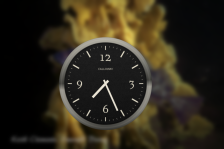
7h26
